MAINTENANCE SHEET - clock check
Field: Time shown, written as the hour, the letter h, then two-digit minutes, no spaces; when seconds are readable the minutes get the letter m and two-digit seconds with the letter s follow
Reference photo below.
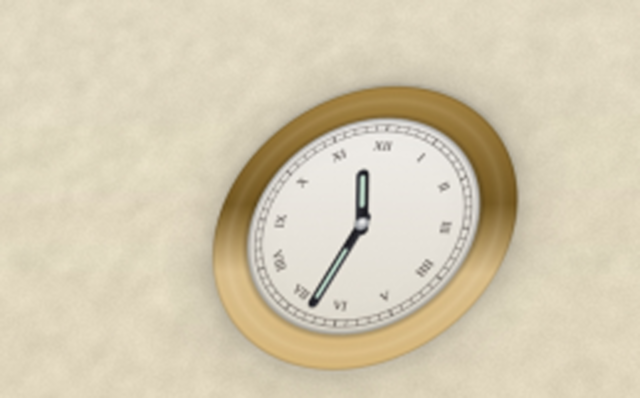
11h33
